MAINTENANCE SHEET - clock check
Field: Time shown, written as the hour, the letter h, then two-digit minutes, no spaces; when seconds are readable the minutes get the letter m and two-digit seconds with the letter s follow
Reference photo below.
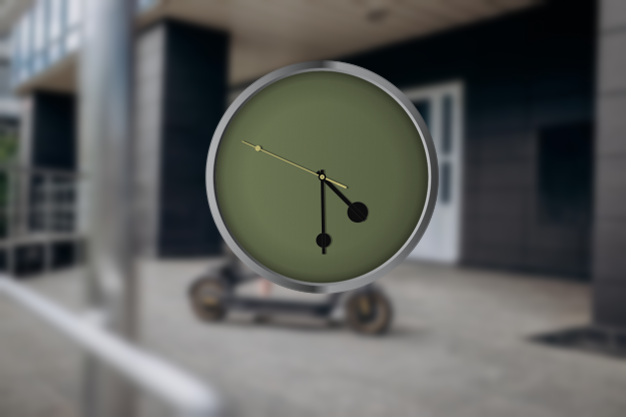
4h29m49s
